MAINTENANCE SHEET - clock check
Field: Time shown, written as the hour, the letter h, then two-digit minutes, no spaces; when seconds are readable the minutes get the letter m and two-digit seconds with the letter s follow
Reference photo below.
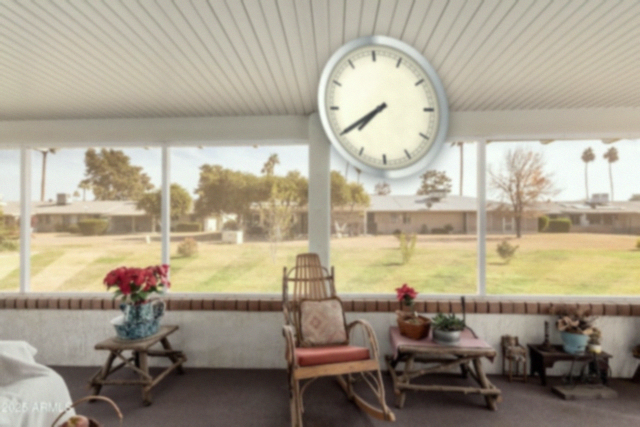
7h40
